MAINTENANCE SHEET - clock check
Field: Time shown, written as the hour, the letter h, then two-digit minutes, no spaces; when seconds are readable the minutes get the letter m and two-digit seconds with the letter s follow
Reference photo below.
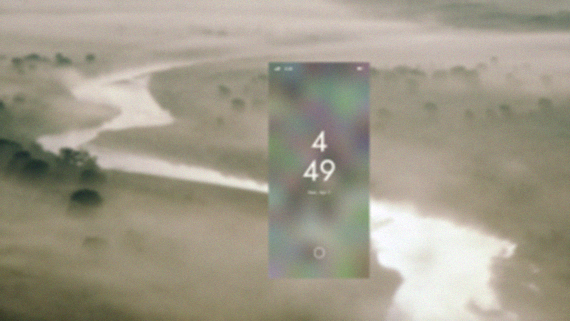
4h49
